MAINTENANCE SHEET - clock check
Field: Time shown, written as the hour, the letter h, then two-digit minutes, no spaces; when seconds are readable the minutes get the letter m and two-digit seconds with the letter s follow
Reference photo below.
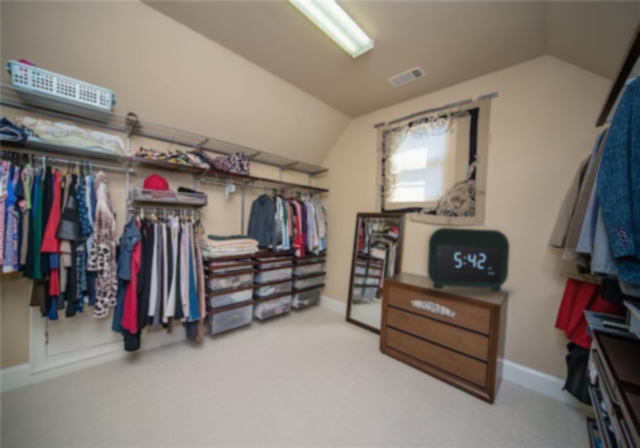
5h42
